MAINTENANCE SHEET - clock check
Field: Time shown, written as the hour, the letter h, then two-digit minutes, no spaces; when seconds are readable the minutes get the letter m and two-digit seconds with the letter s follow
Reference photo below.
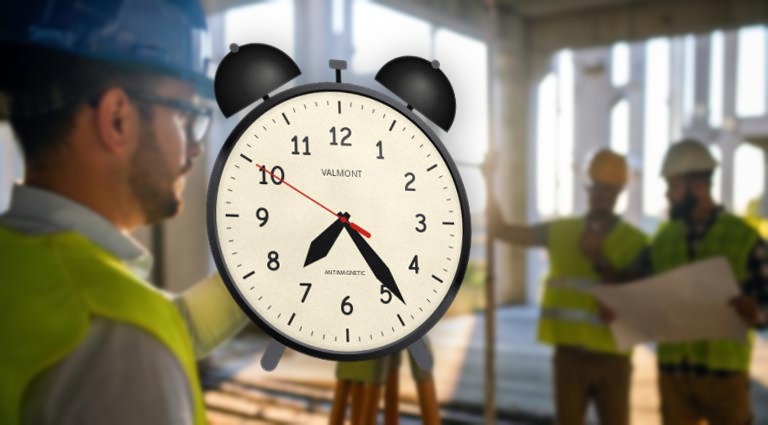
7h23m50s
